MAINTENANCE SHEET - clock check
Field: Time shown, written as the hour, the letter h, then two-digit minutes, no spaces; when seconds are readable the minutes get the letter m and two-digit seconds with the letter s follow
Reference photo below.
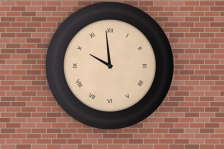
9h59
